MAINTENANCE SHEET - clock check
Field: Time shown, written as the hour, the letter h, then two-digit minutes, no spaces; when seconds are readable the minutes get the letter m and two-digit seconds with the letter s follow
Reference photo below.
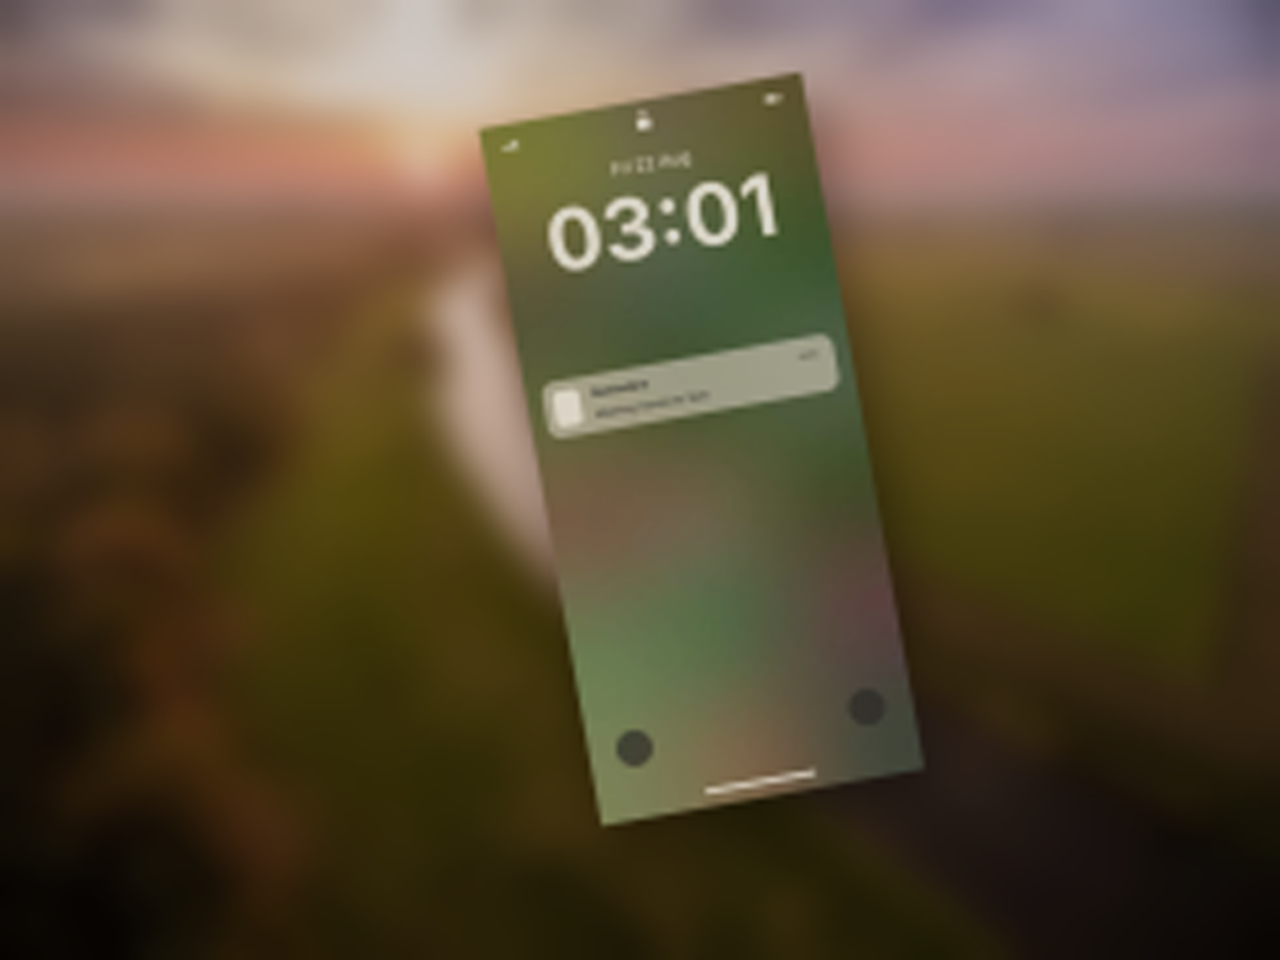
3h01
